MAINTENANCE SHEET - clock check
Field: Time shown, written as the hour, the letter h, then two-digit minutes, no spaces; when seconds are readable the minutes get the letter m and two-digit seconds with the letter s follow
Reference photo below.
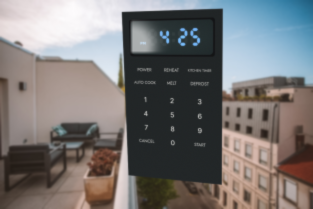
4h25
